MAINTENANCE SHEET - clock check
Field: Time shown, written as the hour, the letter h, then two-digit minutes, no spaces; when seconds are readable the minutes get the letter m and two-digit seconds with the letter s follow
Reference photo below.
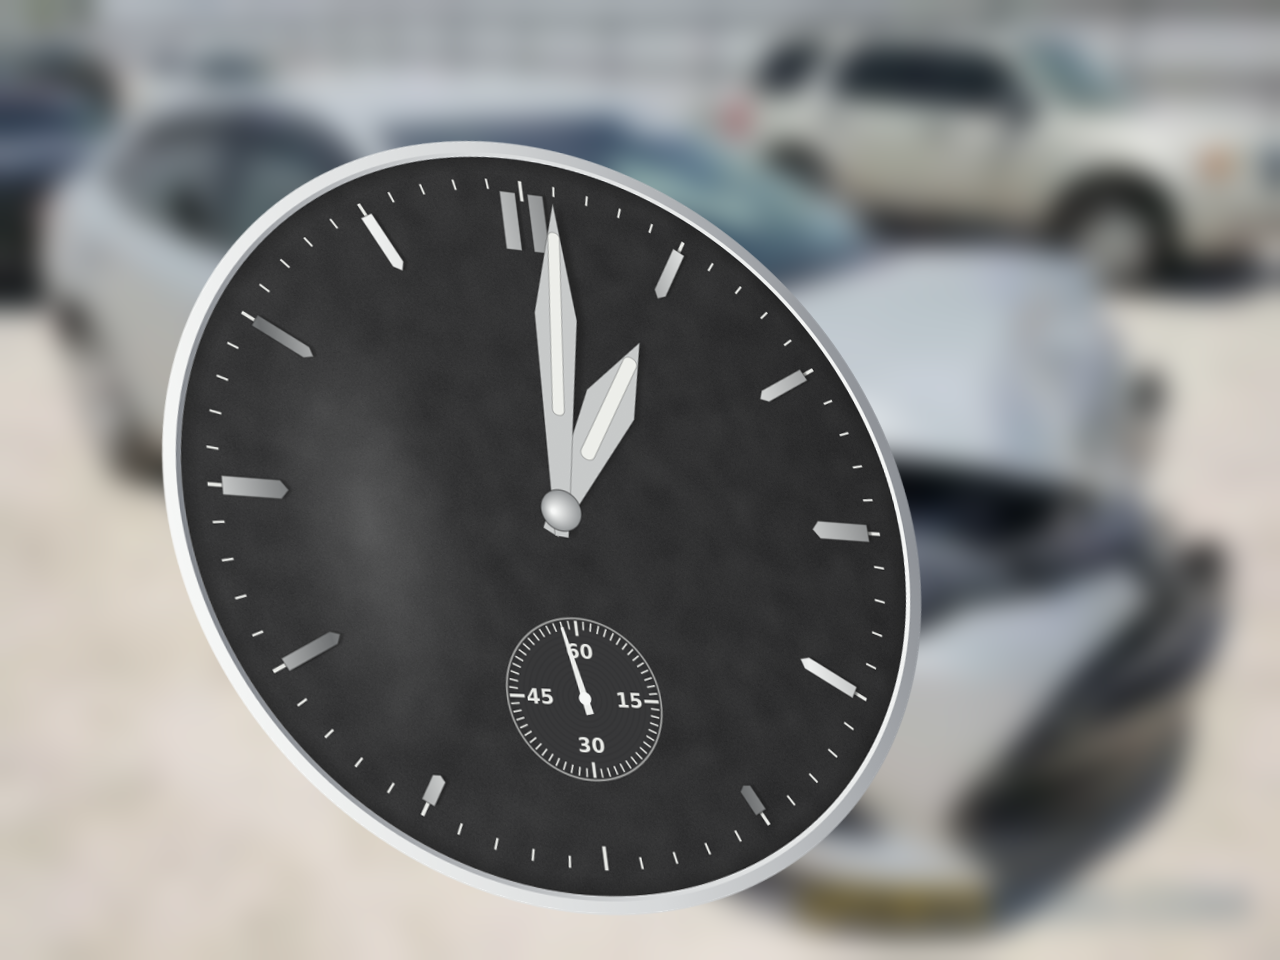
1h00m58s
